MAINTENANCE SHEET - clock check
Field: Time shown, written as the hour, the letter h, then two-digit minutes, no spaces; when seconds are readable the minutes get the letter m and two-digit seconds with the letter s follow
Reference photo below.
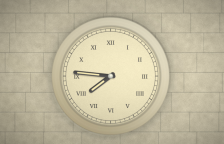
7h46
